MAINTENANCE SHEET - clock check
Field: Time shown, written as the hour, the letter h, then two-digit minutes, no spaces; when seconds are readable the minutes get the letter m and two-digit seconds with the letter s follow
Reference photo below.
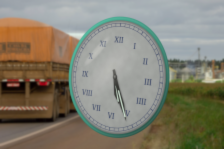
5h26
